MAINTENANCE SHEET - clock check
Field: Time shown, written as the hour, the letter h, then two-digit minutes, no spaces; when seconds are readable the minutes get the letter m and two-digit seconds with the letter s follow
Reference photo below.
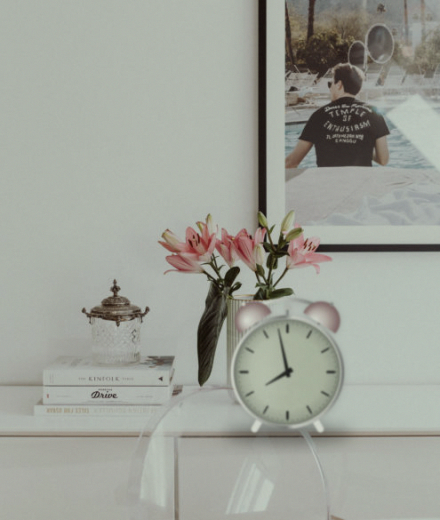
7h58
